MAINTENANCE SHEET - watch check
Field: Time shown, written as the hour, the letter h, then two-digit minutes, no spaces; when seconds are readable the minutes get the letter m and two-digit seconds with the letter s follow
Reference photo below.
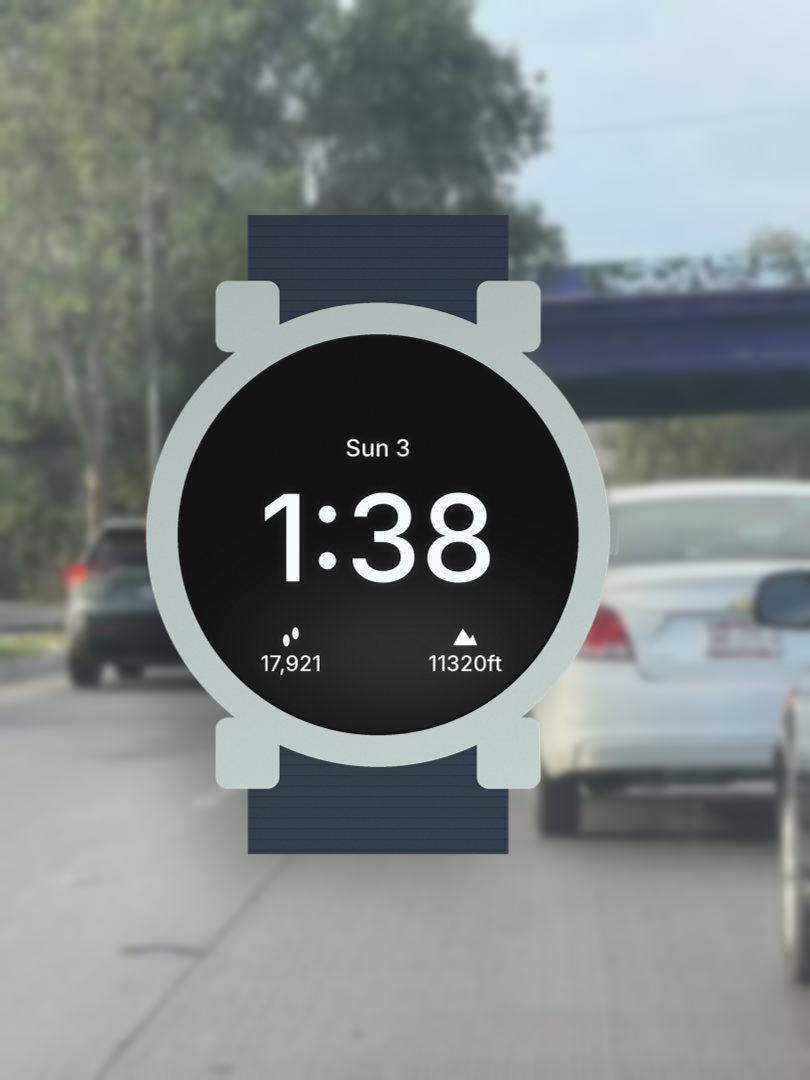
1h38
